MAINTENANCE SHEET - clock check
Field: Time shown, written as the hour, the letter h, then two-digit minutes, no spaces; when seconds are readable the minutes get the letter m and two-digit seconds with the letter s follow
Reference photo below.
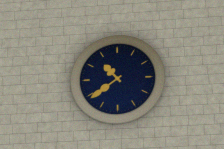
10h39
